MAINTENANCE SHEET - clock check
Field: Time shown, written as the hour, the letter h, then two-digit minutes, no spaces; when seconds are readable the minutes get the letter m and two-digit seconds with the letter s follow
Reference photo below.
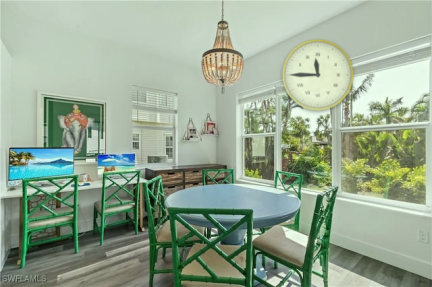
11h45
